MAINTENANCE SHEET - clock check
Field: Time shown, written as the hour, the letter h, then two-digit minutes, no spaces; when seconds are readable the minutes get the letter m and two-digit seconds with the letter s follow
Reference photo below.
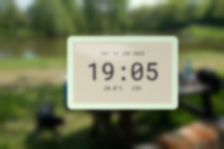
19h05
